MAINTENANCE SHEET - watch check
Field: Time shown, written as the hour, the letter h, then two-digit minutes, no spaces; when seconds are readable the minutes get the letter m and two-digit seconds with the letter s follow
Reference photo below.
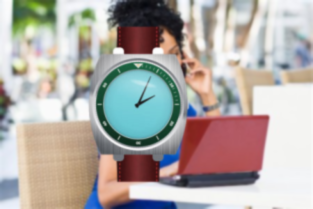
2h04
